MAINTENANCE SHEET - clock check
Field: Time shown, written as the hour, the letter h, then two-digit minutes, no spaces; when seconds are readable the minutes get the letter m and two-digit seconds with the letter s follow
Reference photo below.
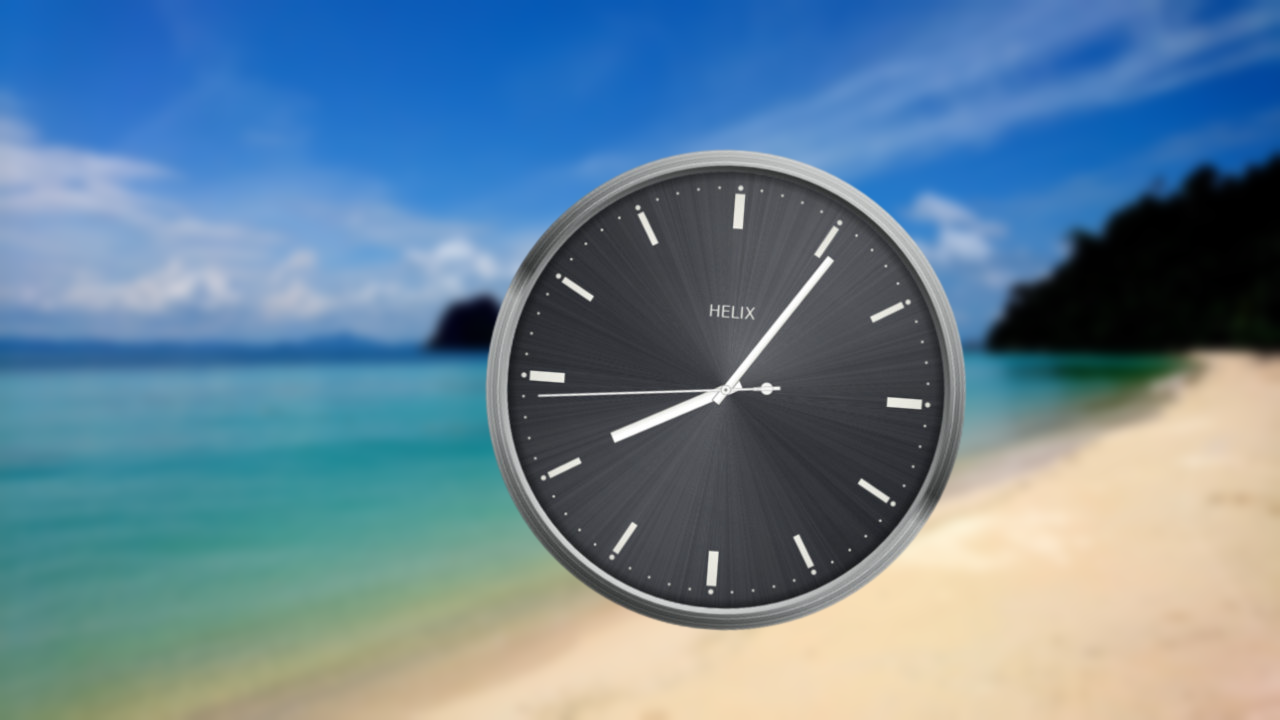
8h05m44s
